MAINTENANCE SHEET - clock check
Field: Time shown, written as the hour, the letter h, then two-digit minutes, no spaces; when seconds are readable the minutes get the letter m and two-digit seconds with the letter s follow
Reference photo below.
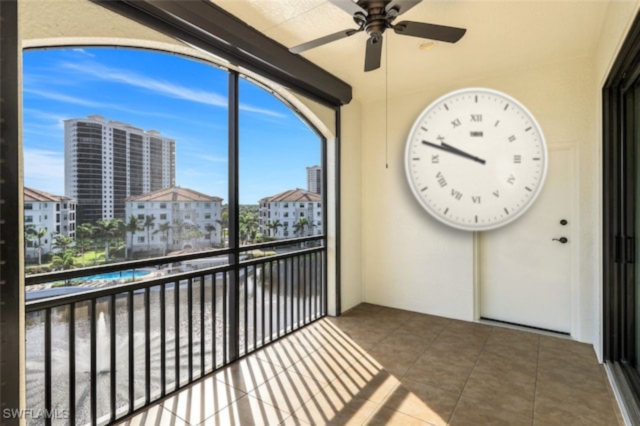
9h48
